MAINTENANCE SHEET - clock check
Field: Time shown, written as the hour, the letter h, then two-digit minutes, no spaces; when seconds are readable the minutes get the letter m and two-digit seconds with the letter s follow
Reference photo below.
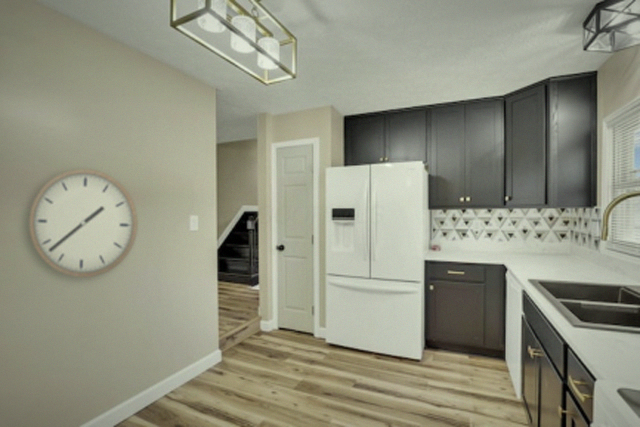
1h38
